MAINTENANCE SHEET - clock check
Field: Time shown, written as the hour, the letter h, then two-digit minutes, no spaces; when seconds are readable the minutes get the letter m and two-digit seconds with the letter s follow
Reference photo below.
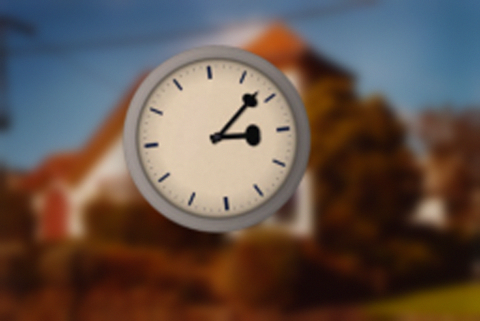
3h08
